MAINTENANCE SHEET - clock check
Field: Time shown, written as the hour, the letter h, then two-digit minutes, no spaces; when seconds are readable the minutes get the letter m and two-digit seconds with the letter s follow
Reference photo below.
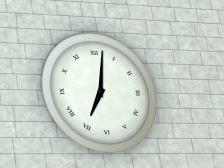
7h02
